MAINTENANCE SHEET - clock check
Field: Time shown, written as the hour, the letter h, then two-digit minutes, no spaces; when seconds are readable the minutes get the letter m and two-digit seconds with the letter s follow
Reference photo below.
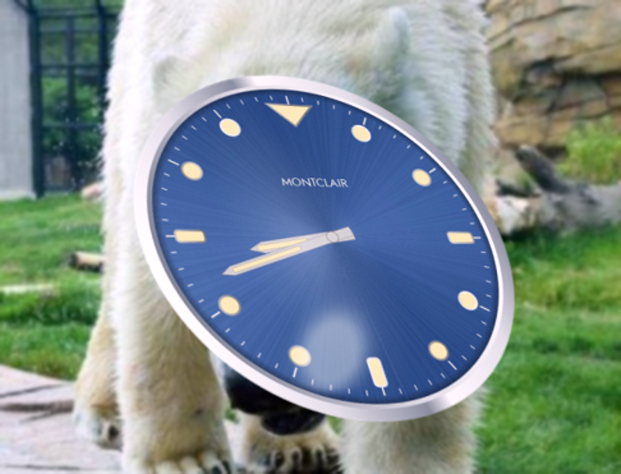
8h42
